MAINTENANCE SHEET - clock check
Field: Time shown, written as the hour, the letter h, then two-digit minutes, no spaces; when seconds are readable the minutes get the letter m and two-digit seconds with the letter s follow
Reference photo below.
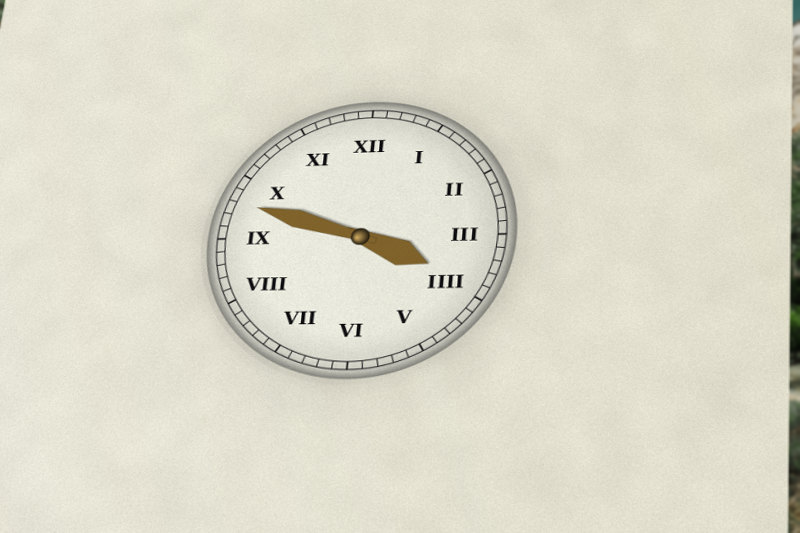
3h48
